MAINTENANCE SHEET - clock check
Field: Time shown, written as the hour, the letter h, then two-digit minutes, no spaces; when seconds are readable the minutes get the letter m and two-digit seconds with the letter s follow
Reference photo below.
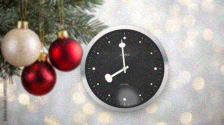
7h59
